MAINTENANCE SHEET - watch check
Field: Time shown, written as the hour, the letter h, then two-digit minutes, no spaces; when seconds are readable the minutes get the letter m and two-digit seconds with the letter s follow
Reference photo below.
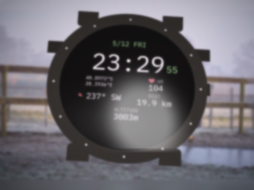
23h29
